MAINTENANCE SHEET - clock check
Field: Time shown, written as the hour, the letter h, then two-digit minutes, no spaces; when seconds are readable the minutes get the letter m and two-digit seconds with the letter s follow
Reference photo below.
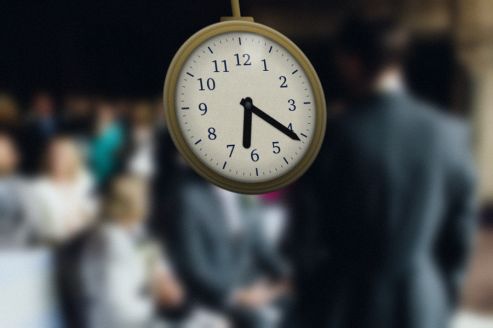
6h21
